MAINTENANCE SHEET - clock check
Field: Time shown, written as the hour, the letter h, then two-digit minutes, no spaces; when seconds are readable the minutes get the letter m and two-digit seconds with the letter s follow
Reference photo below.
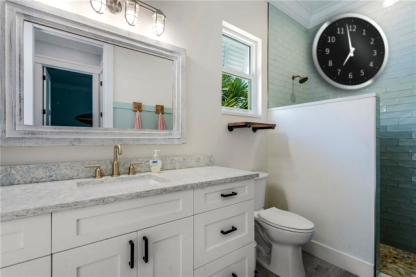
6h58
